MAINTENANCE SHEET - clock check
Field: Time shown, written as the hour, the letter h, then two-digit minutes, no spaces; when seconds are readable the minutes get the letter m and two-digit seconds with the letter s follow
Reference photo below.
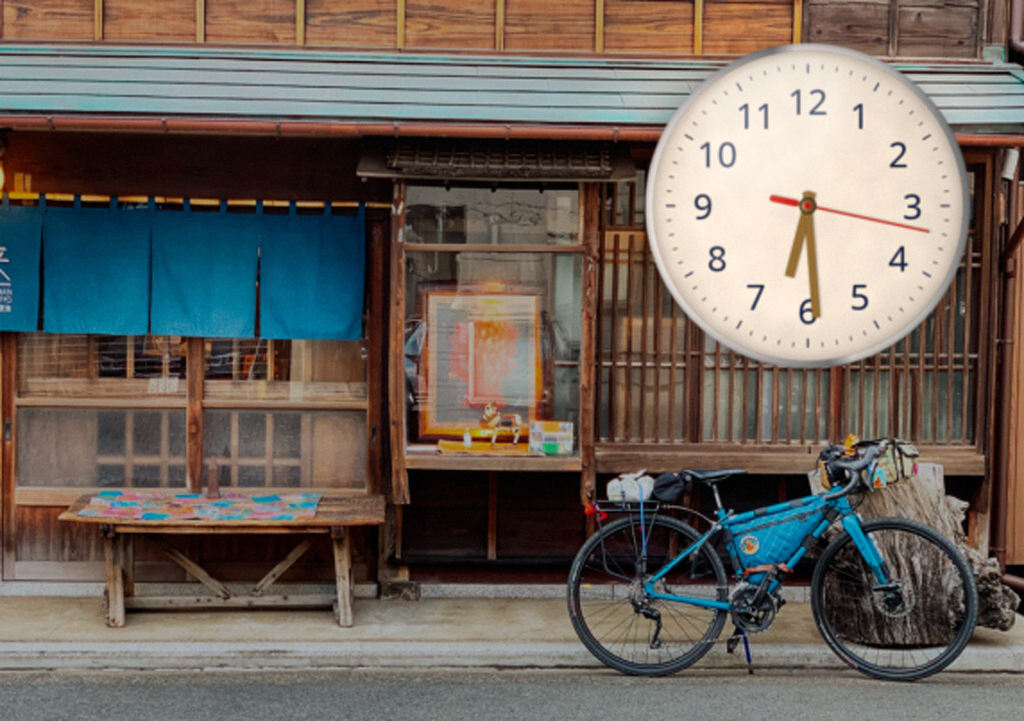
6h29m17s
